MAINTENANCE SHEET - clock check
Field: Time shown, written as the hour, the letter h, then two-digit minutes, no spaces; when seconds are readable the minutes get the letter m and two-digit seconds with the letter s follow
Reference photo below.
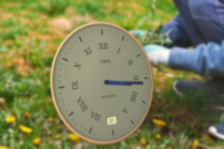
3h16
